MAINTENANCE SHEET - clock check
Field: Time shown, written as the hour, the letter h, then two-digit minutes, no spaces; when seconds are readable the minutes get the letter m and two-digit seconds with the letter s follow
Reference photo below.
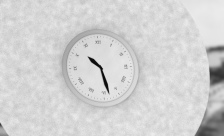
10h28
